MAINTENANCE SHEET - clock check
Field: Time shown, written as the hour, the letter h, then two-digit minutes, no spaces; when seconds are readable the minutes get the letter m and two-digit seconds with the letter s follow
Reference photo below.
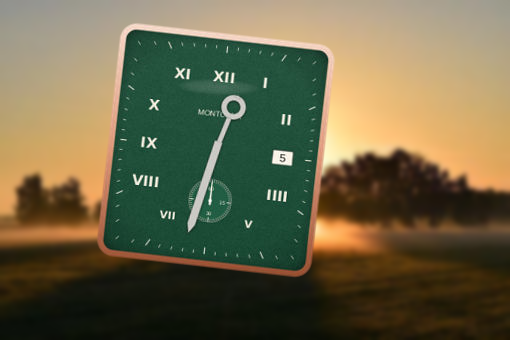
12h32
